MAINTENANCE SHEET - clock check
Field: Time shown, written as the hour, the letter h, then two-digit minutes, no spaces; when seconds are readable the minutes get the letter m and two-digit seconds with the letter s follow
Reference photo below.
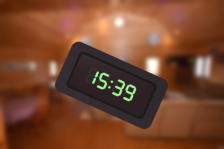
15h39
